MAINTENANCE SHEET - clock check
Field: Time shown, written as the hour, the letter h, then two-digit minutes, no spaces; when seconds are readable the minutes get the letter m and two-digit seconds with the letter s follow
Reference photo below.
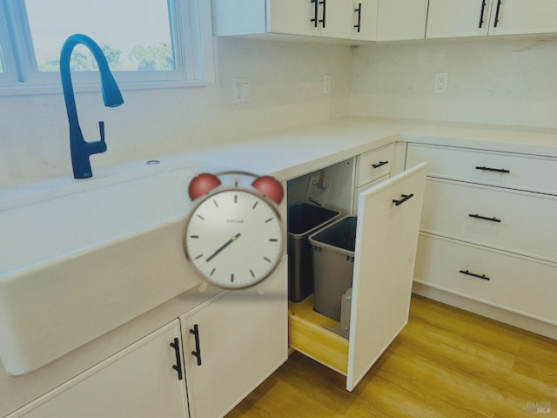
7h38
